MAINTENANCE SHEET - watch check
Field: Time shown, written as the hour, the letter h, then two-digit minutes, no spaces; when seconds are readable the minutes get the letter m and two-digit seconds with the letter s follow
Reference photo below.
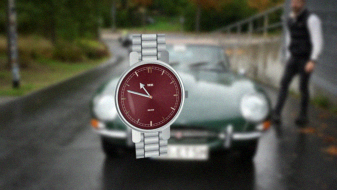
10h48
